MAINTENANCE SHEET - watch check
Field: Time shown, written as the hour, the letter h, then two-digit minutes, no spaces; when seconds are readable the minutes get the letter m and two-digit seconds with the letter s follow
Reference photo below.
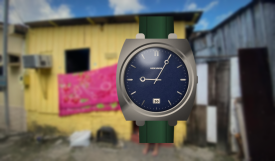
9h05
